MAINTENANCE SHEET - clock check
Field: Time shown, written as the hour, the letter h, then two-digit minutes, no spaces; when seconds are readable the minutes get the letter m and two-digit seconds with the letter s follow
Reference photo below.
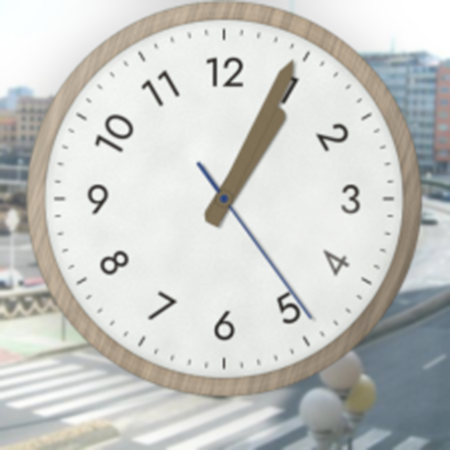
1h04m24s
